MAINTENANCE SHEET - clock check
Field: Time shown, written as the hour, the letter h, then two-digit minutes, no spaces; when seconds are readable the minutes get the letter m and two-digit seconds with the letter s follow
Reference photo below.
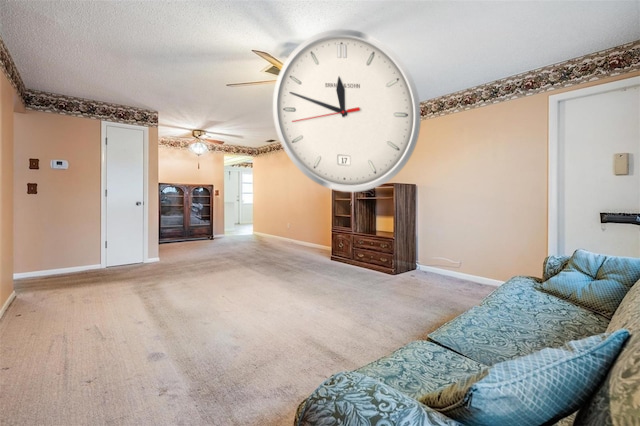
11h47m43s
